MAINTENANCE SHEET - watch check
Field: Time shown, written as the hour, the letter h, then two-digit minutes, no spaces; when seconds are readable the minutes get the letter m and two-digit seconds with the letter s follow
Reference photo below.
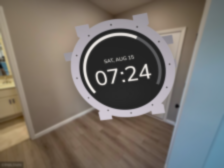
7h24
